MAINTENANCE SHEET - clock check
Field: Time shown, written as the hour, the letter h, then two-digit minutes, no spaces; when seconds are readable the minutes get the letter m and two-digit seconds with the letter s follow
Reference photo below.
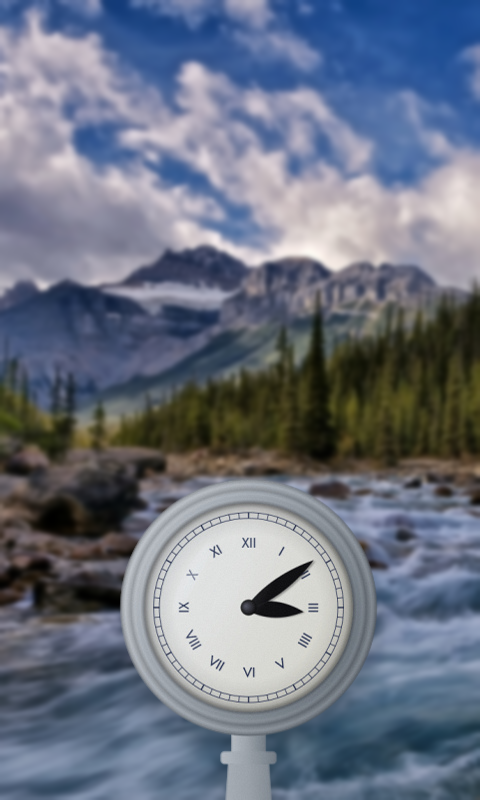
3h09
